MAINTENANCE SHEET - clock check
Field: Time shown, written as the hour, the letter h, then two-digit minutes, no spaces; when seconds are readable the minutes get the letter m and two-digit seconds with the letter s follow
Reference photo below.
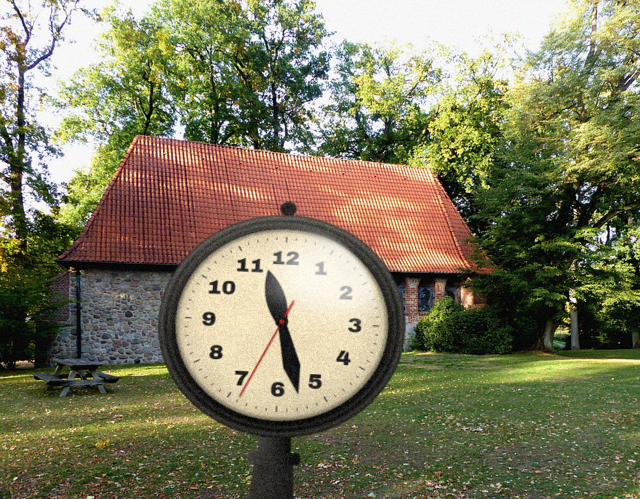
11h27m34s
